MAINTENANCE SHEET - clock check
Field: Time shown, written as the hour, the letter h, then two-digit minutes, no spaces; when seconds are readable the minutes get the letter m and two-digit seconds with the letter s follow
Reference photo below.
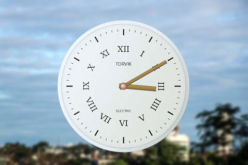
3h10
